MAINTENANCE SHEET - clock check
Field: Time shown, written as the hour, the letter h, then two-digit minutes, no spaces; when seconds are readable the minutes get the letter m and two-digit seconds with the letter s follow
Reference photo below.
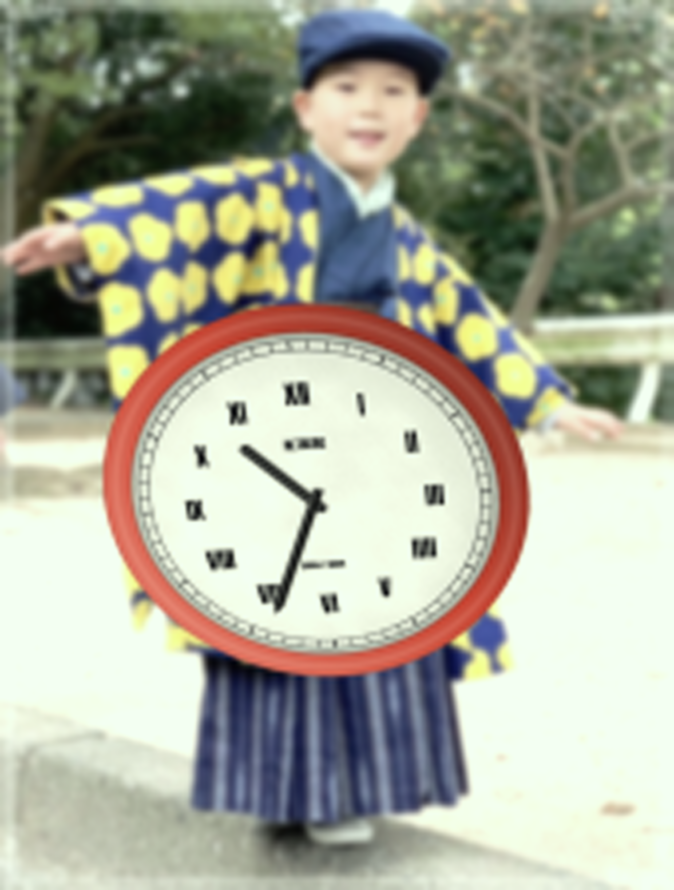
10h34
